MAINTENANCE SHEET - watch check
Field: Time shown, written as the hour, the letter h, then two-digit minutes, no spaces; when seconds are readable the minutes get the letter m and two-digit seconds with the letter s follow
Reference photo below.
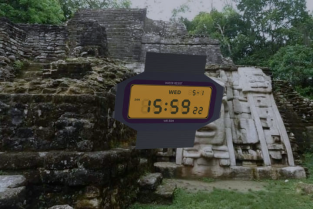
15h59m22s
